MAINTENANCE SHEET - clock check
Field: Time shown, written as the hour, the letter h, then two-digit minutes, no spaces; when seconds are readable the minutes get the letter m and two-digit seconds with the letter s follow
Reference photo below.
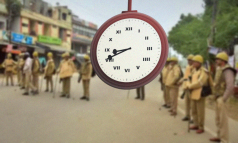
8h41
